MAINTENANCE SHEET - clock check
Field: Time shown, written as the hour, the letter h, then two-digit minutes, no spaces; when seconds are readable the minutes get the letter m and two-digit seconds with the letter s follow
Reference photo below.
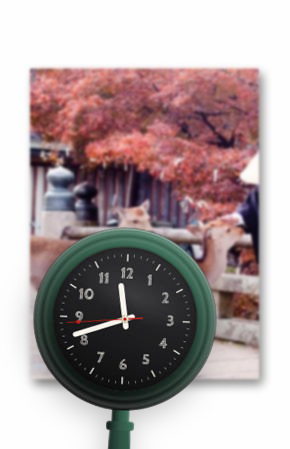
11h41m44s
